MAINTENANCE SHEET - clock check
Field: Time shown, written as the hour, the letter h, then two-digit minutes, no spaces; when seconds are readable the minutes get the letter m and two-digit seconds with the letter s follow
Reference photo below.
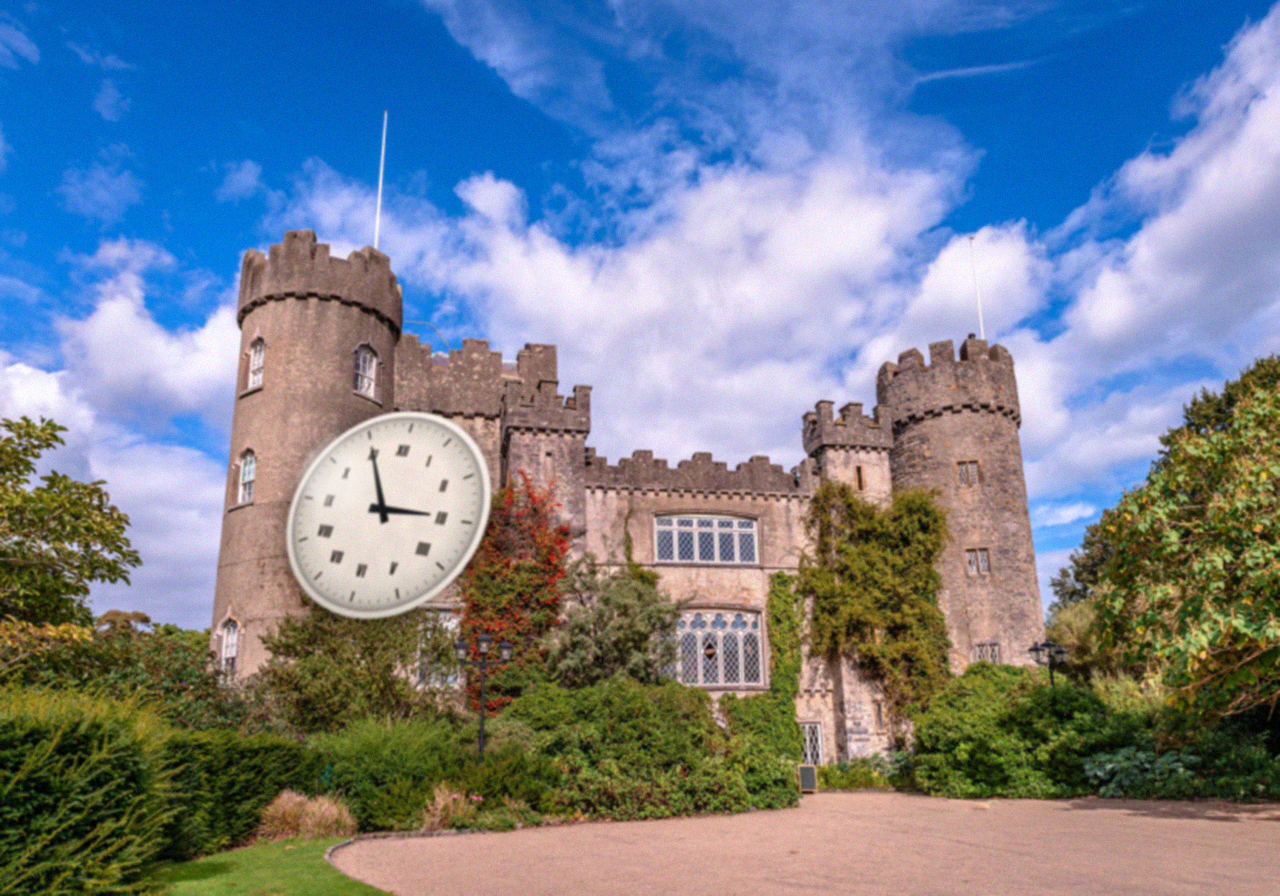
2h55
